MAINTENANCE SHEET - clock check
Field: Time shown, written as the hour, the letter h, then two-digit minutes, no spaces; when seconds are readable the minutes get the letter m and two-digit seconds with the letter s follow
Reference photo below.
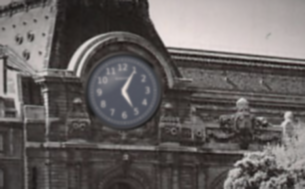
5h05
